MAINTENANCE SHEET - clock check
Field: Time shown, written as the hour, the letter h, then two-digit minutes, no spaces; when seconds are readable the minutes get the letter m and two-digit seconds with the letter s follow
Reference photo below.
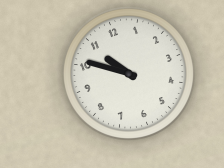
10h51
